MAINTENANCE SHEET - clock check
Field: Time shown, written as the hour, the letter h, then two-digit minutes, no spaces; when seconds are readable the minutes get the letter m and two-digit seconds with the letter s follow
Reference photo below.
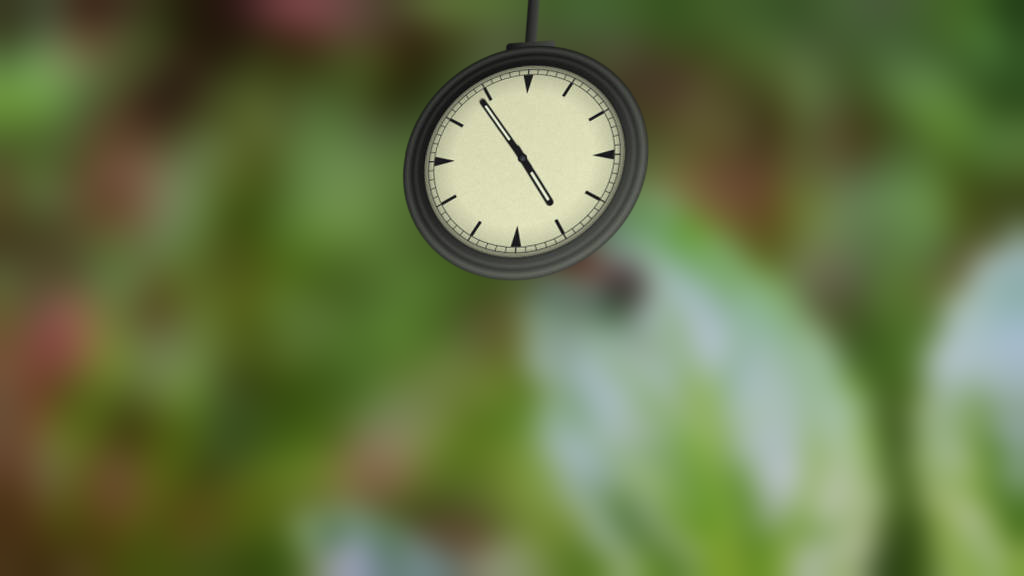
4h54
